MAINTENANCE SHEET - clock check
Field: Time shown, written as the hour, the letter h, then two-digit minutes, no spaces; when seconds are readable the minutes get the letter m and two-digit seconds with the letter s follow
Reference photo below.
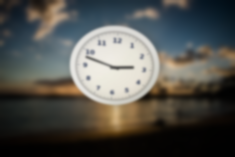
2h48
